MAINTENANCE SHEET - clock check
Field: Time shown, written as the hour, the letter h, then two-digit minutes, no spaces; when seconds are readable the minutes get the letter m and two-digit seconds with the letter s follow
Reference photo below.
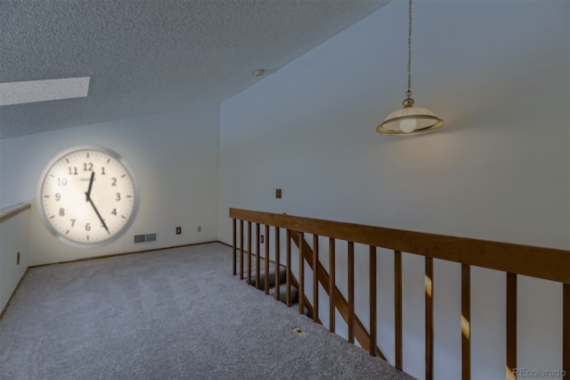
12h25
